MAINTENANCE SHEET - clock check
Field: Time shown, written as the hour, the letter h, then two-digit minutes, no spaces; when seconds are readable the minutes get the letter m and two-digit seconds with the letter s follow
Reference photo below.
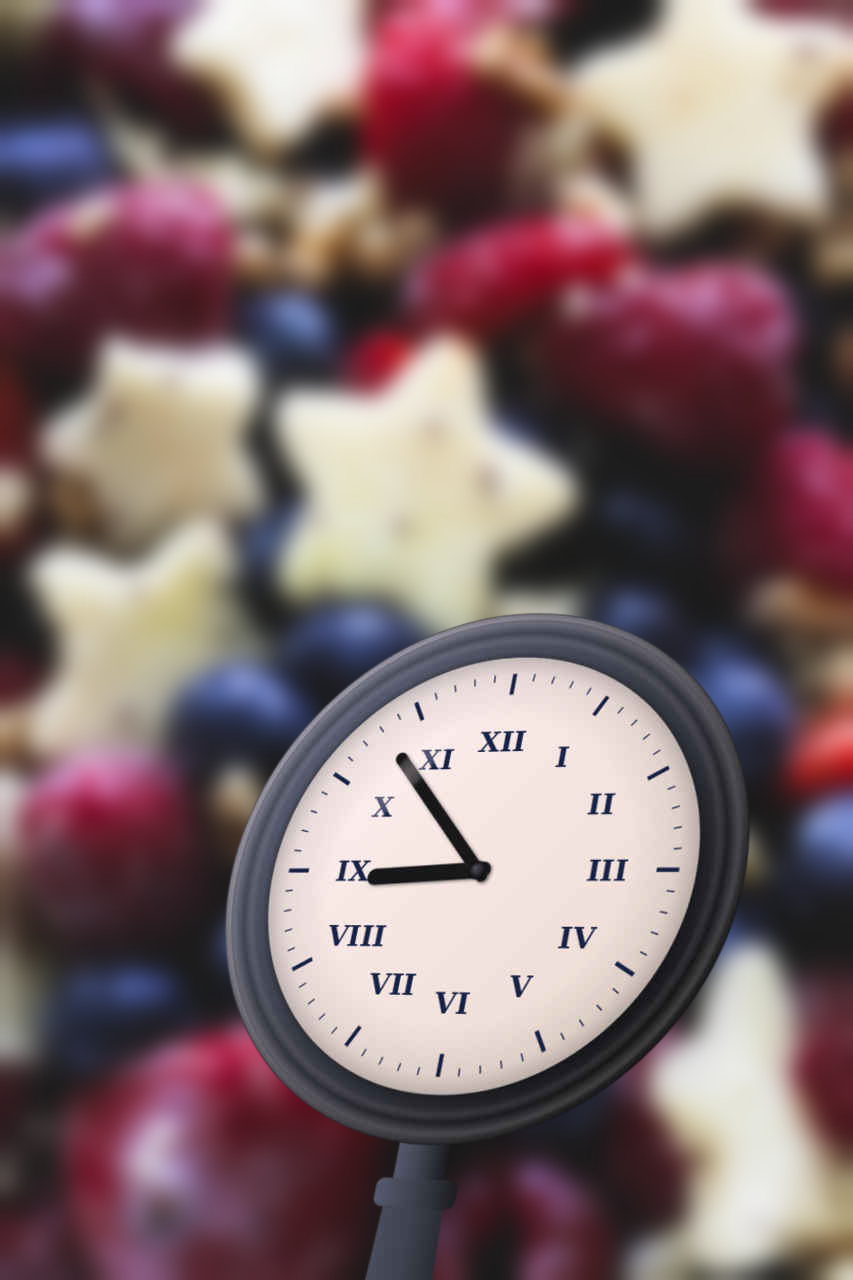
8h53
